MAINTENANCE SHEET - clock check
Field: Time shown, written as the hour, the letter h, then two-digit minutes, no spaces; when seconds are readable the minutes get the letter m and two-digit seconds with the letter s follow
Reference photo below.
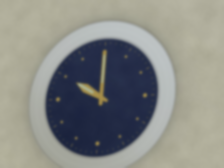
10h00
